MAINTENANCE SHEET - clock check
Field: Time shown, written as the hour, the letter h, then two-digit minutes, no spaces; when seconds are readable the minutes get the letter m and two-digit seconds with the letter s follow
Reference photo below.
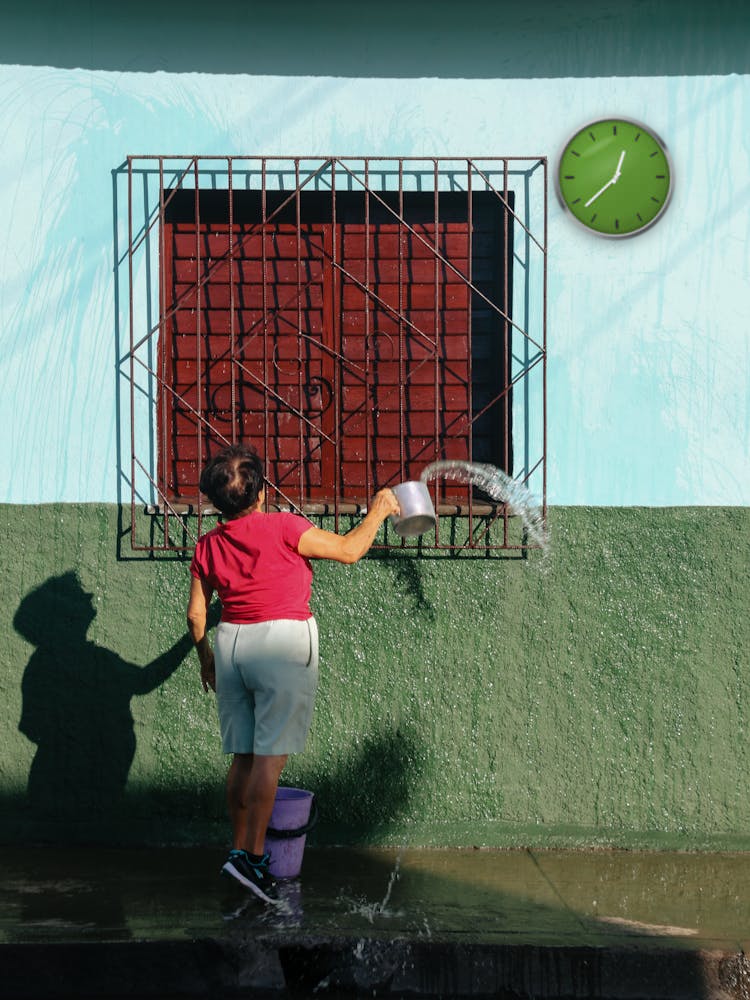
12h38
